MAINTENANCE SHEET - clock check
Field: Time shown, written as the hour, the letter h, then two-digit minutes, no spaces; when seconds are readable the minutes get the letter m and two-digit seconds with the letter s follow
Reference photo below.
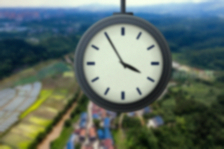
3h55
